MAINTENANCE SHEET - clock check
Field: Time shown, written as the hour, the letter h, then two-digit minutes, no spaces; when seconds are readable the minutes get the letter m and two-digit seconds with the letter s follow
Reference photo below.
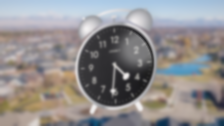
4h31
